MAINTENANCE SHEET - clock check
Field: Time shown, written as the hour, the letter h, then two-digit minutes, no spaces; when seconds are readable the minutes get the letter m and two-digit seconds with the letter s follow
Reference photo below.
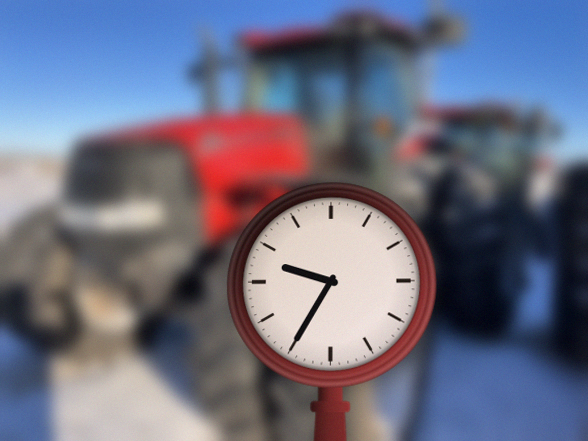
9h35
